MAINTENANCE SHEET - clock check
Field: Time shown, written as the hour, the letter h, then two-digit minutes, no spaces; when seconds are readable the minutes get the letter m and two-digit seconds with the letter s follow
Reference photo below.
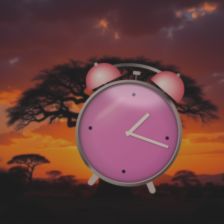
1h17
